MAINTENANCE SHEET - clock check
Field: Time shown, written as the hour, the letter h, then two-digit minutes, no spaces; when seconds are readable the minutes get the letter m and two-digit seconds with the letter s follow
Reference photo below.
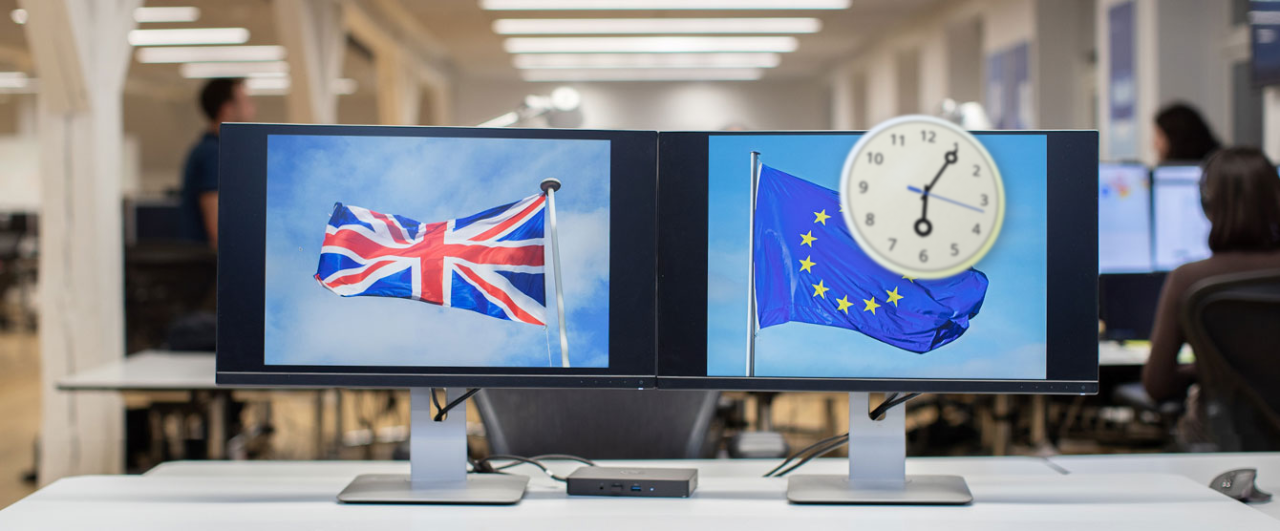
6h05m17s
